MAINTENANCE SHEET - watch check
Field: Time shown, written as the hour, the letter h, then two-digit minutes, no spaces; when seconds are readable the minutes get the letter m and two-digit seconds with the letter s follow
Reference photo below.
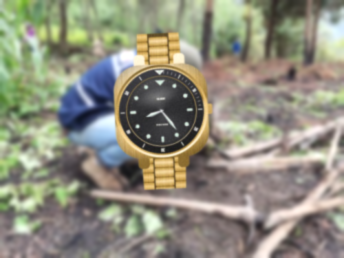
8h24
